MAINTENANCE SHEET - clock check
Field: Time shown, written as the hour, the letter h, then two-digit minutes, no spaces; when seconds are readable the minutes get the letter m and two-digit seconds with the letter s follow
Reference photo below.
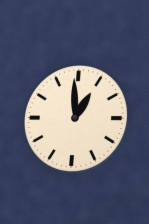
12h59
